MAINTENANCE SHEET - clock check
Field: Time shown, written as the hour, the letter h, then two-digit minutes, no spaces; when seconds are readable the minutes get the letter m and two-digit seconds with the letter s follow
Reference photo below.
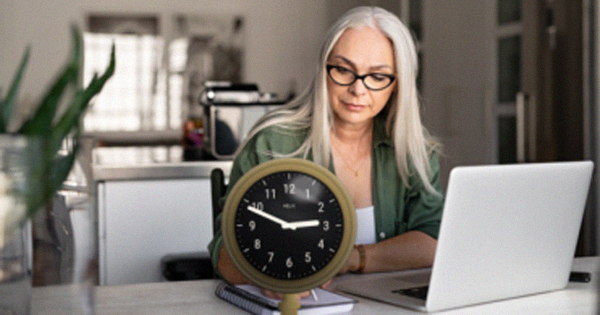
2h49
